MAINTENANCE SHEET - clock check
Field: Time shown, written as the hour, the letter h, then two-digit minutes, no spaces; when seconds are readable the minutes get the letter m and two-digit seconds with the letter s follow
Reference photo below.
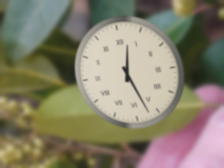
12h27
